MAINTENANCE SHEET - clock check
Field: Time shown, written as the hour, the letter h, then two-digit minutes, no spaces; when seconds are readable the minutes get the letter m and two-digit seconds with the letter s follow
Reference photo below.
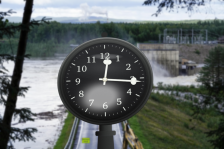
12h16
